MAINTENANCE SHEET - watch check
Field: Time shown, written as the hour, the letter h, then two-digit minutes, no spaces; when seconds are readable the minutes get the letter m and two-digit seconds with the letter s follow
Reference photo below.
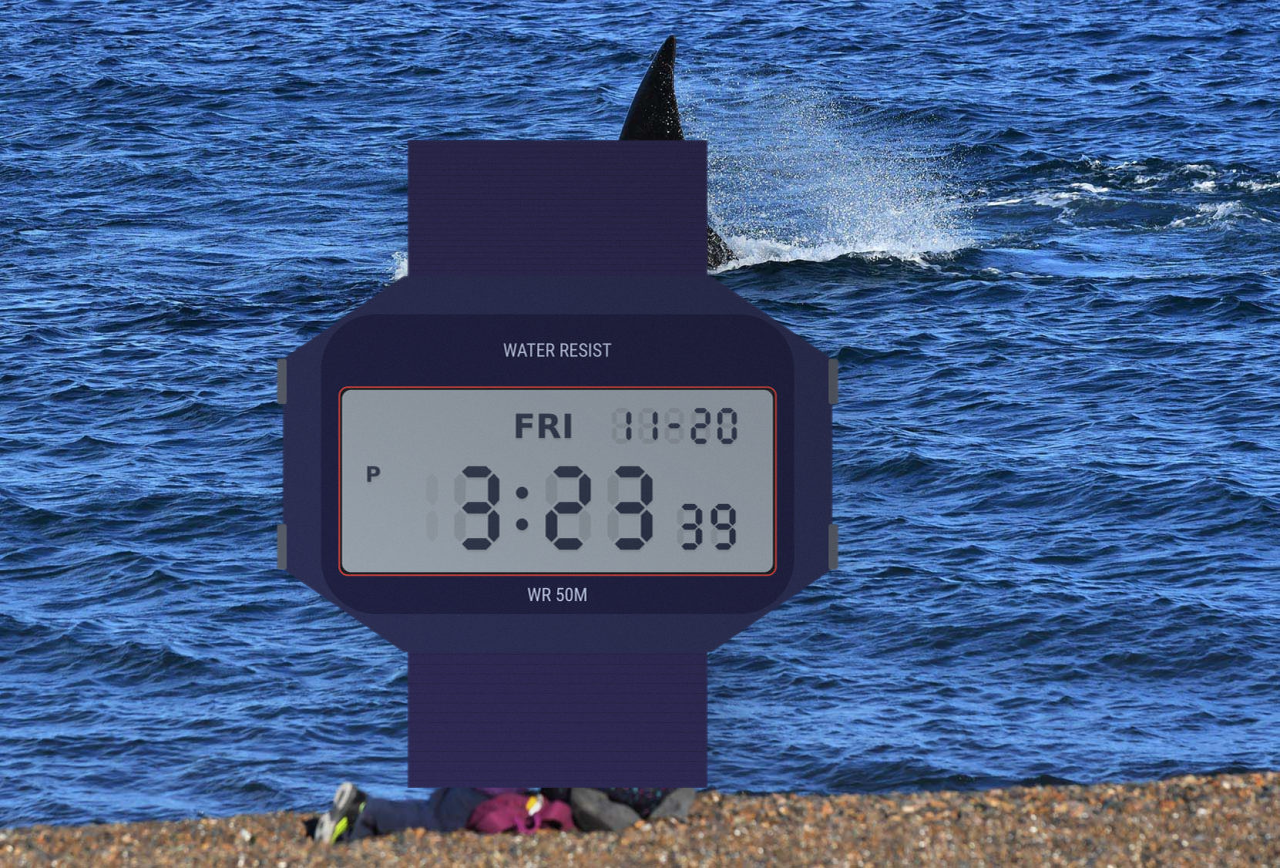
3h23m39s
